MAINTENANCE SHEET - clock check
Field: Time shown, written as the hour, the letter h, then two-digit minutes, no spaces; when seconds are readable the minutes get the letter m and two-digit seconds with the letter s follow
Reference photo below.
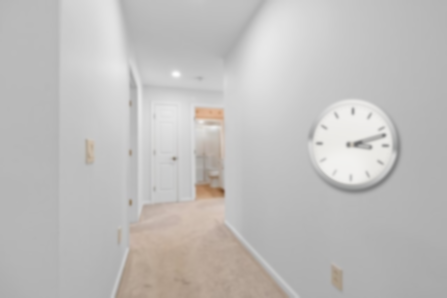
3h12
